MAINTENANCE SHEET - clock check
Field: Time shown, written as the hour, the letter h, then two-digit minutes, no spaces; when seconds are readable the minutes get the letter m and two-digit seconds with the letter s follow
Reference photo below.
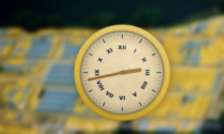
2h43
